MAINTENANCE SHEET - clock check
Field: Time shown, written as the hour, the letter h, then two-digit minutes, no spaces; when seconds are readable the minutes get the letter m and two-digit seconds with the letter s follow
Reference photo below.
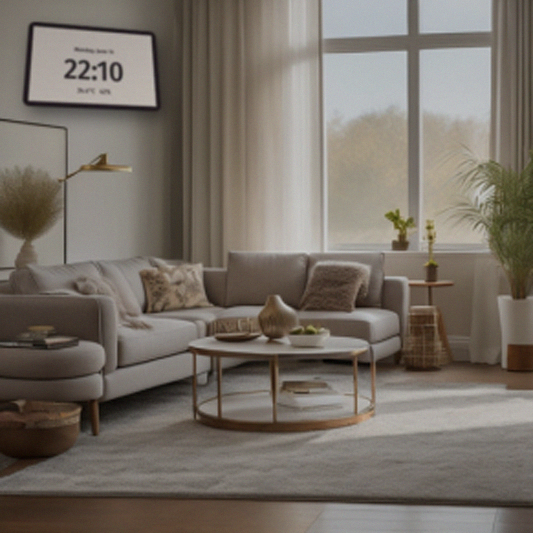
22h10
